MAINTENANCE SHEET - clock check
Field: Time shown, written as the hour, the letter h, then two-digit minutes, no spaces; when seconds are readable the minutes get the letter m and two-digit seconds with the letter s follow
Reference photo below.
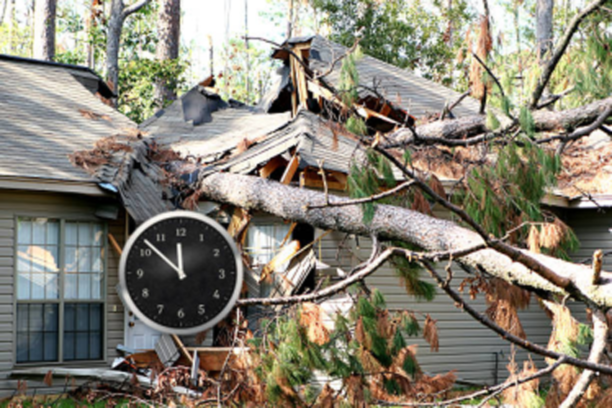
11h52
